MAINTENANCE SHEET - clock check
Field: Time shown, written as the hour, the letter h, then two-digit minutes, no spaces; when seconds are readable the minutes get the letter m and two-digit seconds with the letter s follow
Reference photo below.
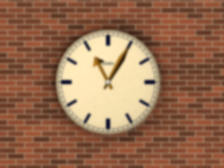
11h05
